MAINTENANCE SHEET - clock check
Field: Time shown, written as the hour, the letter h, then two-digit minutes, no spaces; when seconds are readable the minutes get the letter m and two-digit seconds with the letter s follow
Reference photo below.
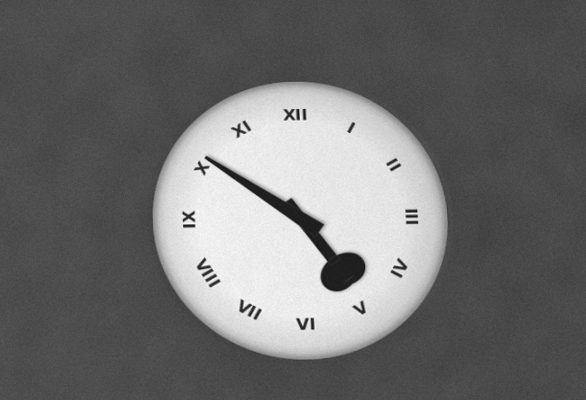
4h51
